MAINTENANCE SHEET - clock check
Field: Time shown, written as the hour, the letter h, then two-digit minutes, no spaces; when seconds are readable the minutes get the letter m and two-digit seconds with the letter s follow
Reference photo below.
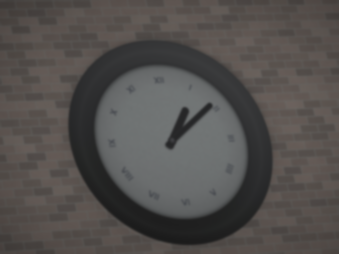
1h09
